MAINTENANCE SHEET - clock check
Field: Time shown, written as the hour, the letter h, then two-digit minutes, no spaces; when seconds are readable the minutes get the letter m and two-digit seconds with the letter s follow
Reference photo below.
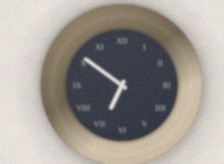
6h51
